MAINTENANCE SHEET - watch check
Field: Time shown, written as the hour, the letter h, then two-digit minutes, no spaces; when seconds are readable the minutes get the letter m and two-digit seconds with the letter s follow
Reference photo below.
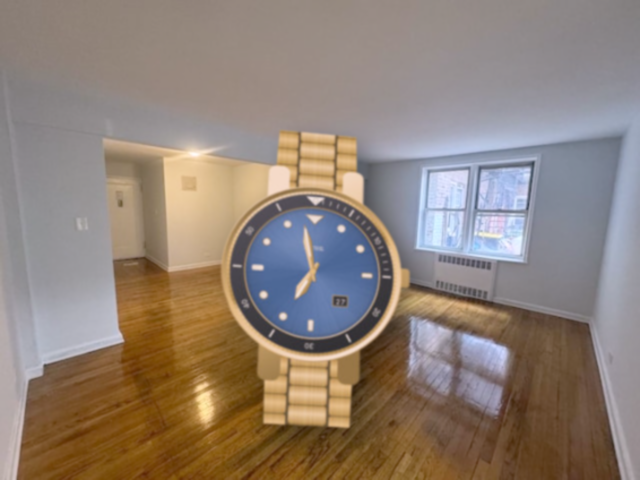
6h58
